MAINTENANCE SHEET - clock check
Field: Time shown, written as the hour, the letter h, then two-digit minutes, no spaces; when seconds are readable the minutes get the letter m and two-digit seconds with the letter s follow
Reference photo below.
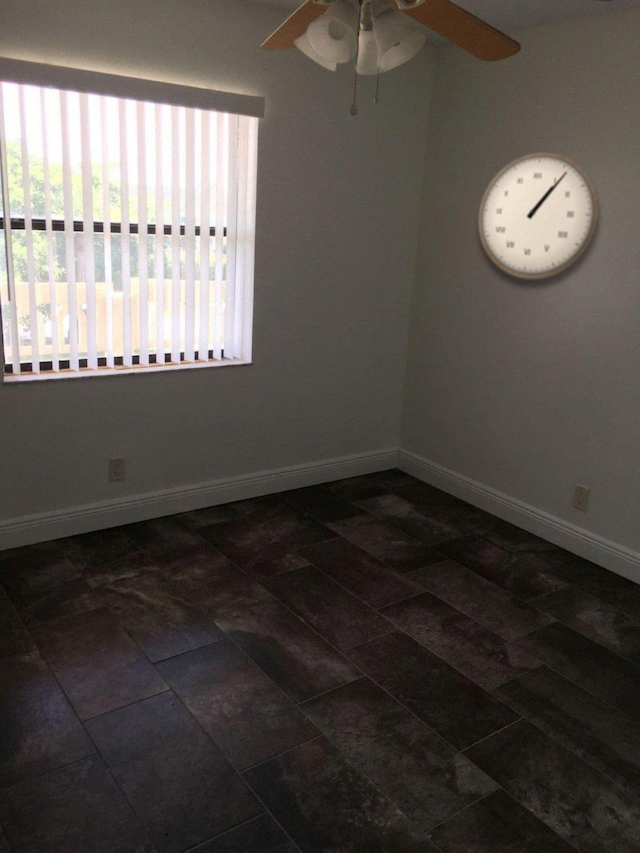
1h06
